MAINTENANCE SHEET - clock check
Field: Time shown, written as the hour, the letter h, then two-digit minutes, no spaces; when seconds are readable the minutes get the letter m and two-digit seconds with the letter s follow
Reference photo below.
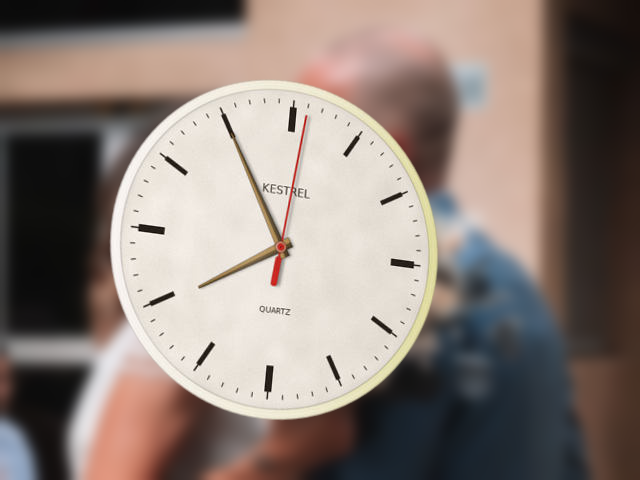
7h55m01s
